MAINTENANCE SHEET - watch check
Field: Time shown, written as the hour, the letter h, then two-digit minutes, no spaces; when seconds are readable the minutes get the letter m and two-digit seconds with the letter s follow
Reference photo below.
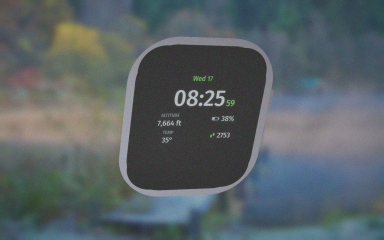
8h25m59s
